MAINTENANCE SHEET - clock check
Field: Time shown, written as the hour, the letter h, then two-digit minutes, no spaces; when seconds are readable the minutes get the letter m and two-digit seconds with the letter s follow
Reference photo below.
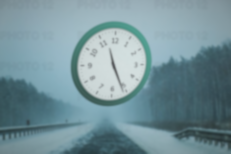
11h26
